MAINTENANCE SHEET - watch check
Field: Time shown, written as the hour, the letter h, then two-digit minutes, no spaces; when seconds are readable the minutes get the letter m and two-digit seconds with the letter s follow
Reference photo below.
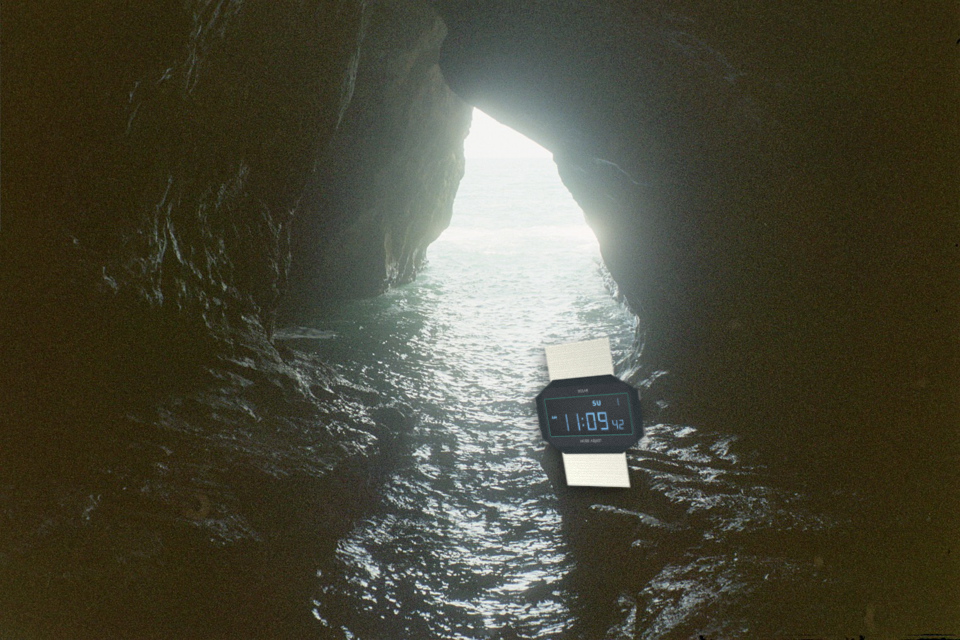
11h09
